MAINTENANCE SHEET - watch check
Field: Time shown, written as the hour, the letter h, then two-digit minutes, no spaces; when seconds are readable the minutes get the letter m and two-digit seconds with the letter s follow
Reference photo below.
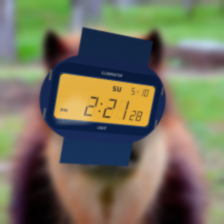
2h21m28s
